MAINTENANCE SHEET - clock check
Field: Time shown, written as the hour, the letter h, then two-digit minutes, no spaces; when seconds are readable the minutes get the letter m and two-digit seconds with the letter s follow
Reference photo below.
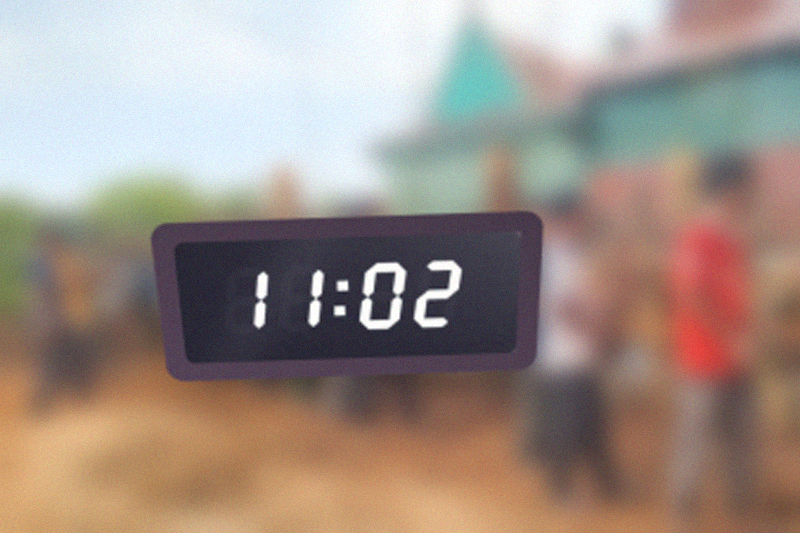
11h02
